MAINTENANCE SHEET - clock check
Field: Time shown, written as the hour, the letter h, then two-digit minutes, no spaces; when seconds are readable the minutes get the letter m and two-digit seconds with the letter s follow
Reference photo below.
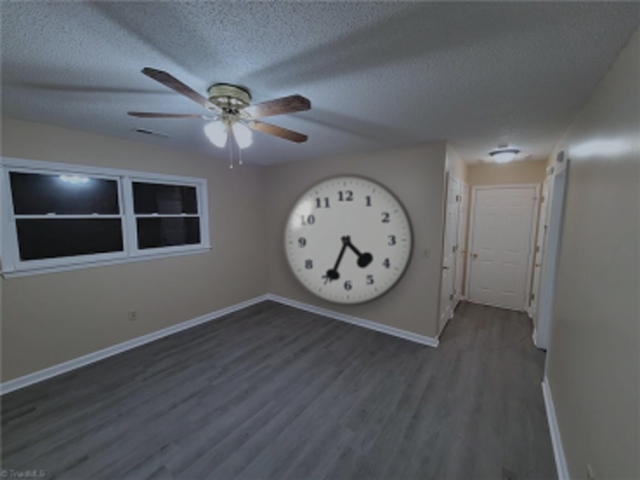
4h34
